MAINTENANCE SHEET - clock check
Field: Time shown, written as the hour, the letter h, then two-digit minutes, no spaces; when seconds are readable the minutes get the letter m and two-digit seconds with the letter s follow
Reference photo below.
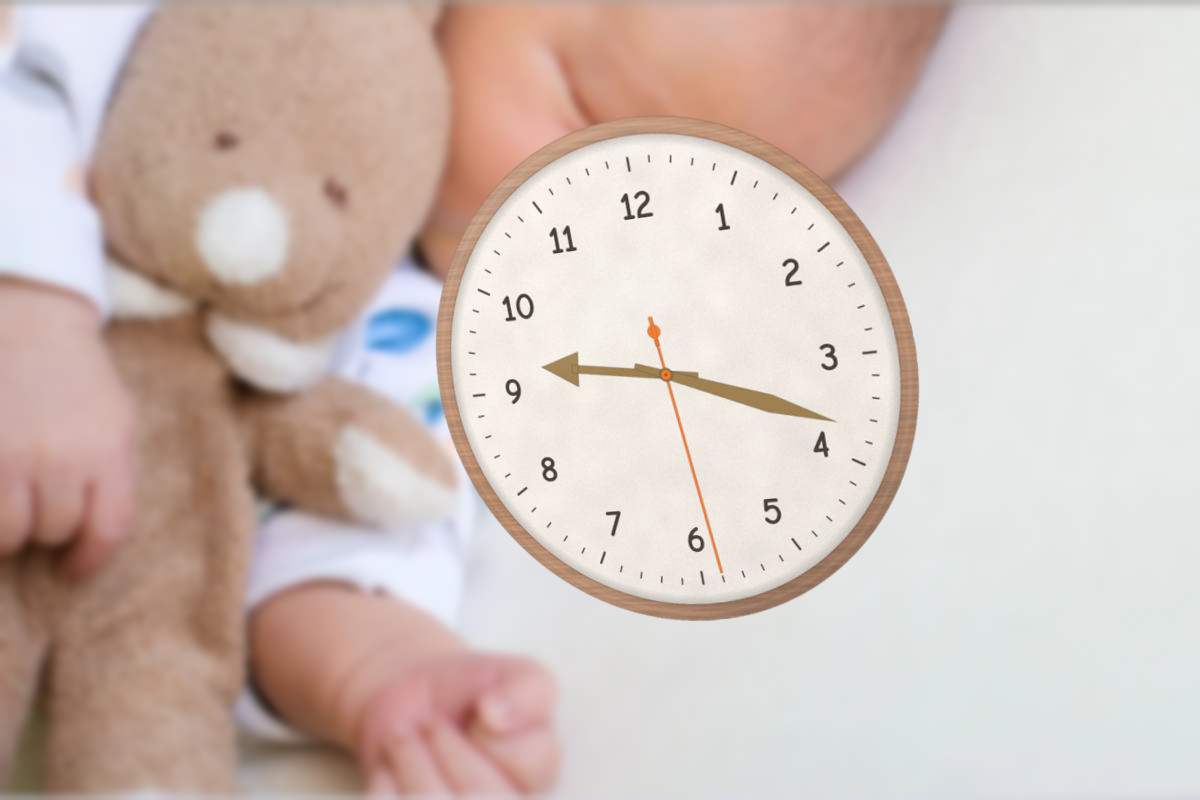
9h18m29s
